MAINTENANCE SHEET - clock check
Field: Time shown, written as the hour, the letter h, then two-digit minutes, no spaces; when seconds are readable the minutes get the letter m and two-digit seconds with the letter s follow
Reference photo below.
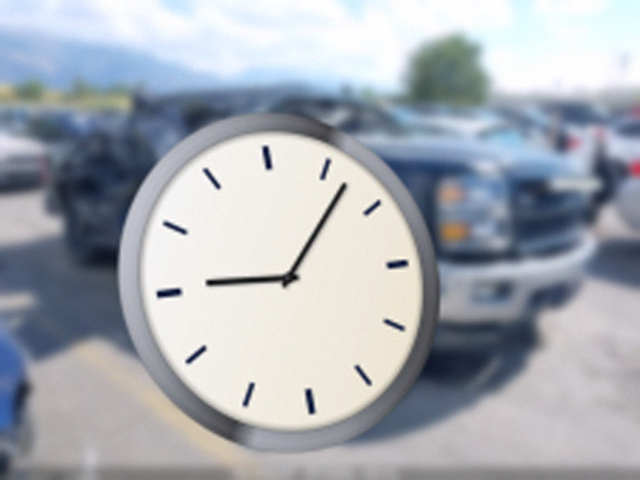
9h07
